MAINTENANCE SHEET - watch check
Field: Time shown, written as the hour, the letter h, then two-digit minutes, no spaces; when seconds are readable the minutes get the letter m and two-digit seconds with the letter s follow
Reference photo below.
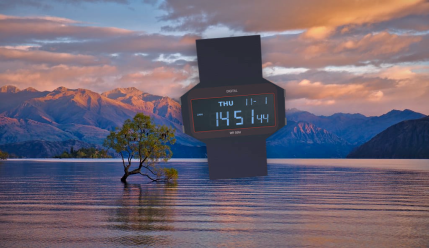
14h51m44s
